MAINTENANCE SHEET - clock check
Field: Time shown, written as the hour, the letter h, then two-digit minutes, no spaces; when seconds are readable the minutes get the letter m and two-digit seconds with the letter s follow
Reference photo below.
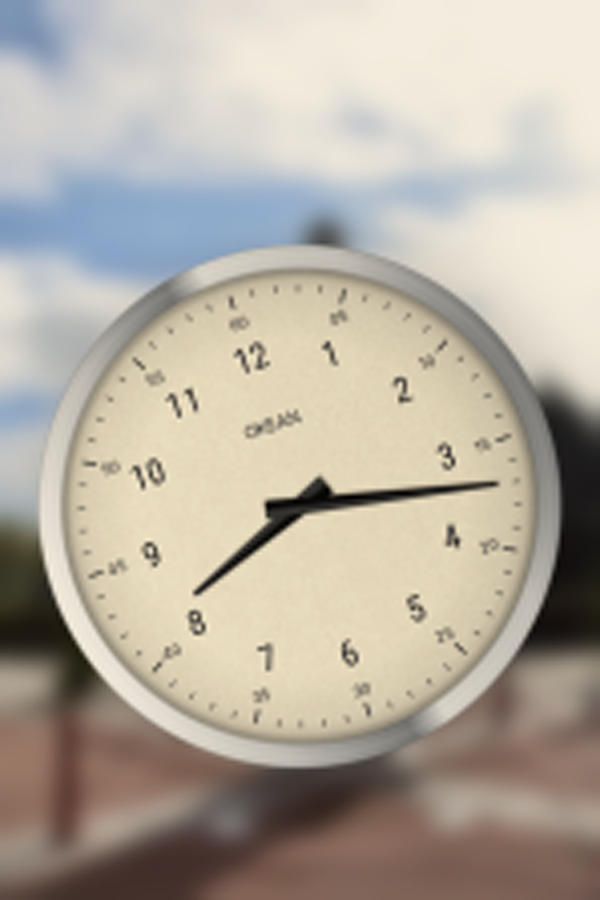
8h17
